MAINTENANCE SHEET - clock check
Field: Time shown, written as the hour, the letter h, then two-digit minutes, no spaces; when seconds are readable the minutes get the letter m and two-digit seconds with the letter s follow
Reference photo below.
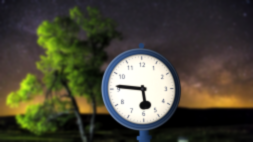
5h46
